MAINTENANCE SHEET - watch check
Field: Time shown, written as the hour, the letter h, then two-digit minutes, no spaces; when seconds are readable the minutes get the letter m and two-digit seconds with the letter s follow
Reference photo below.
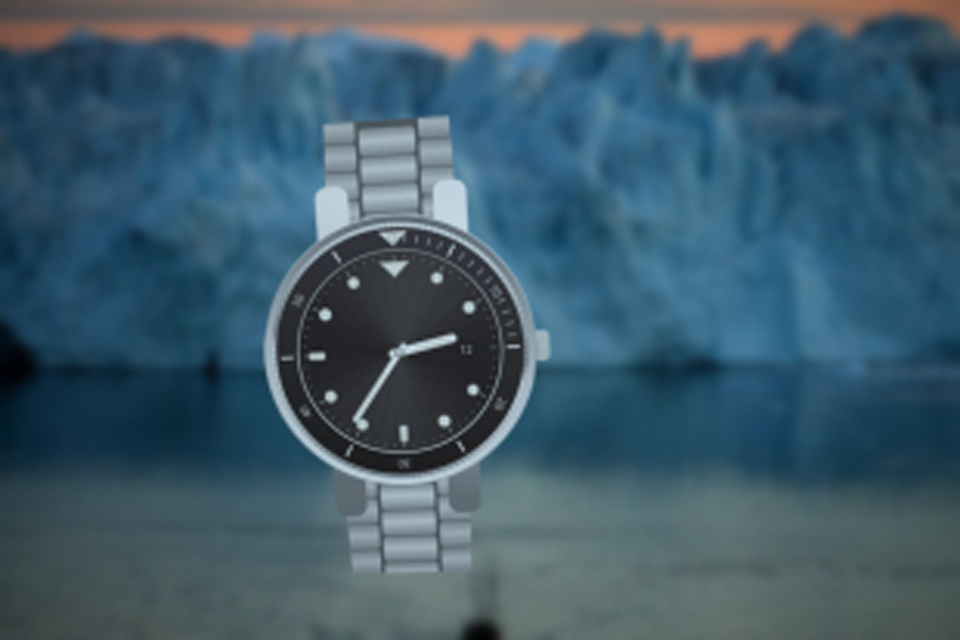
2h36
